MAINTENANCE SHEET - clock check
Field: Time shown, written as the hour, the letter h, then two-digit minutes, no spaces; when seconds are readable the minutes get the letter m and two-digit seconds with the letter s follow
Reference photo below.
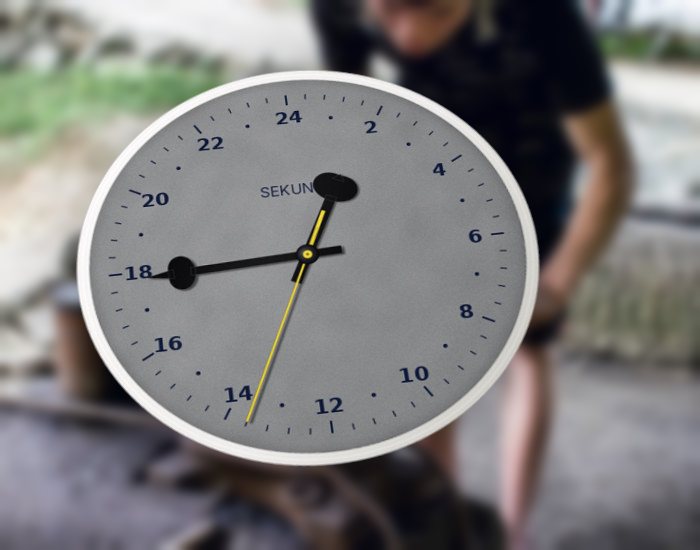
1h44m34s
